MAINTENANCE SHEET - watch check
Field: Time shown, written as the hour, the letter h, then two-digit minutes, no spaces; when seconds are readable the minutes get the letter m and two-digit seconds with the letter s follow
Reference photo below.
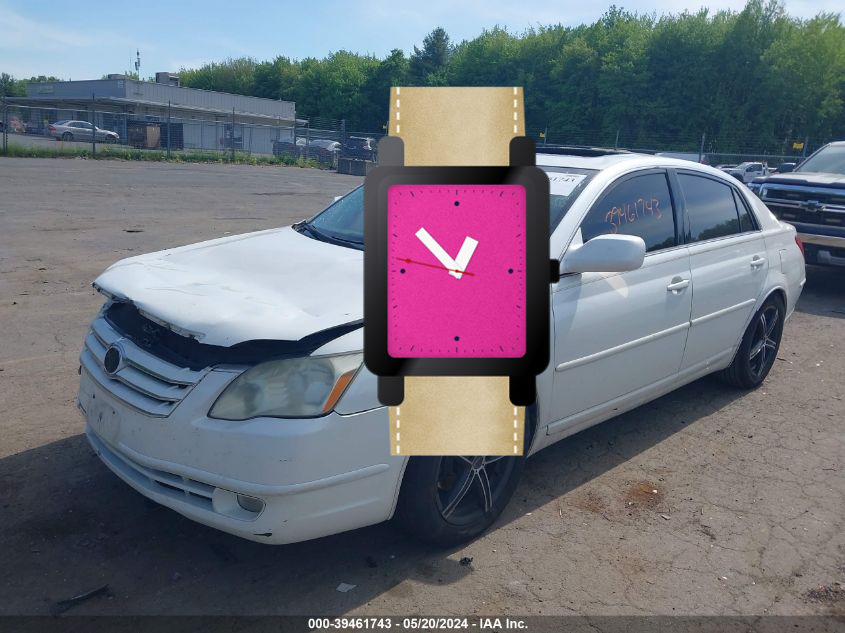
12h52m47s
